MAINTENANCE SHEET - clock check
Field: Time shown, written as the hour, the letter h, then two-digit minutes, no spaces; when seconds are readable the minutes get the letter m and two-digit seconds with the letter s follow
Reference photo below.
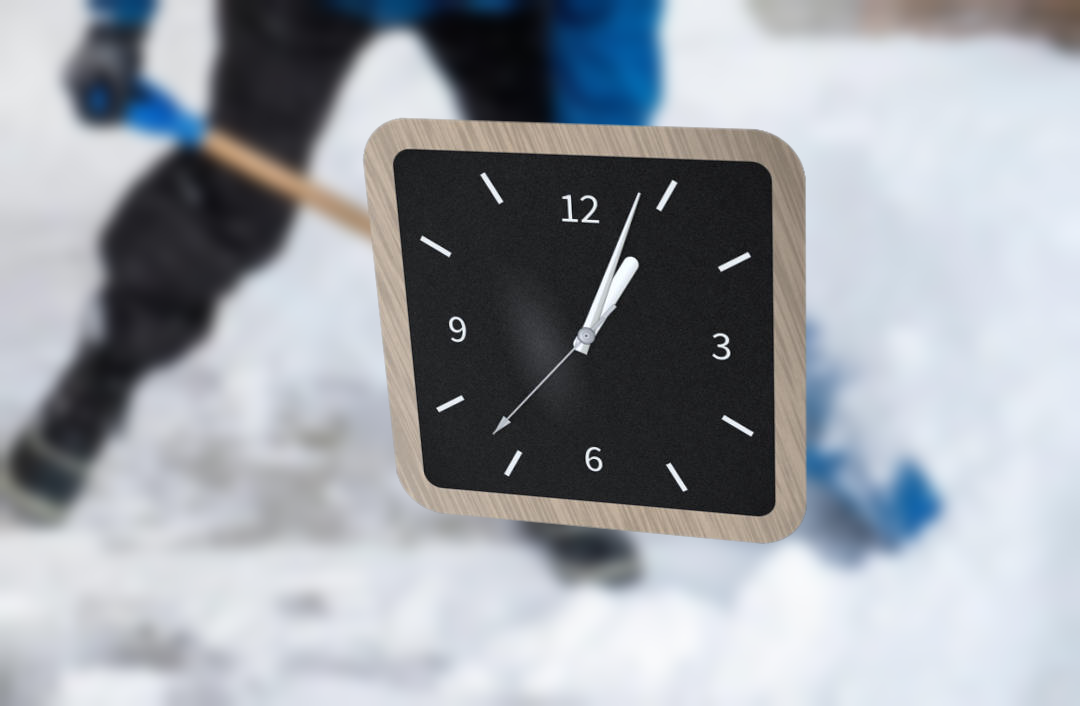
1h03m37s
